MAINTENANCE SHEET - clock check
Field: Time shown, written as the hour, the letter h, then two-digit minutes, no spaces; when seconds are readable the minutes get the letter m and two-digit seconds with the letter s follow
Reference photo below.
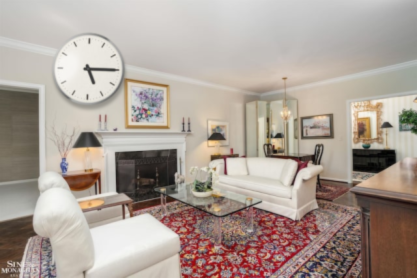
5h15
